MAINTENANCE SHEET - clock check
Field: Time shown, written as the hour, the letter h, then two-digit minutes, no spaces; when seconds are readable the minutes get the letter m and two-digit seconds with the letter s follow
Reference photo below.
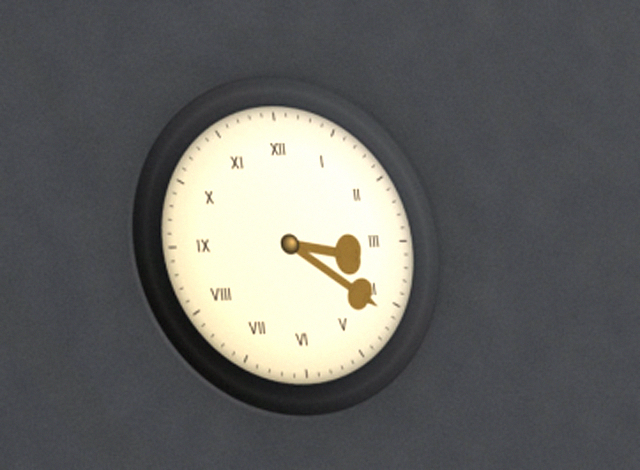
3h21
